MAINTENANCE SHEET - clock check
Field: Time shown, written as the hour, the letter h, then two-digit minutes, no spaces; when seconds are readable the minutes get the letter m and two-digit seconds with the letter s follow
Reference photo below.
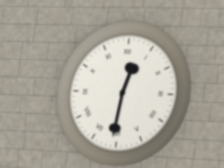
12h31
